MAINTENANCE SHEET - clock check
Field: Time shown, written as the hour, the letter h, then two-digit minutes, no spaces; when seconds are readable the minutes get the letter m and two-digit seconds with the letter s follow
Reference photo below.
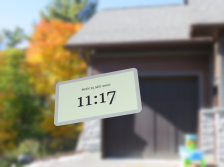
11h17
